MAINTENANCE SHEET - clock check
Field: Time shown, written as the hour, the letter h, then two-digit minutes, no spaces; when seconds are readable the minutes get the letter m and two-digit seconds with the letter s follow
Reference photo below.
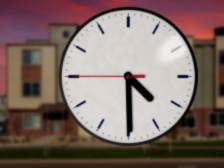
4h29m45s
